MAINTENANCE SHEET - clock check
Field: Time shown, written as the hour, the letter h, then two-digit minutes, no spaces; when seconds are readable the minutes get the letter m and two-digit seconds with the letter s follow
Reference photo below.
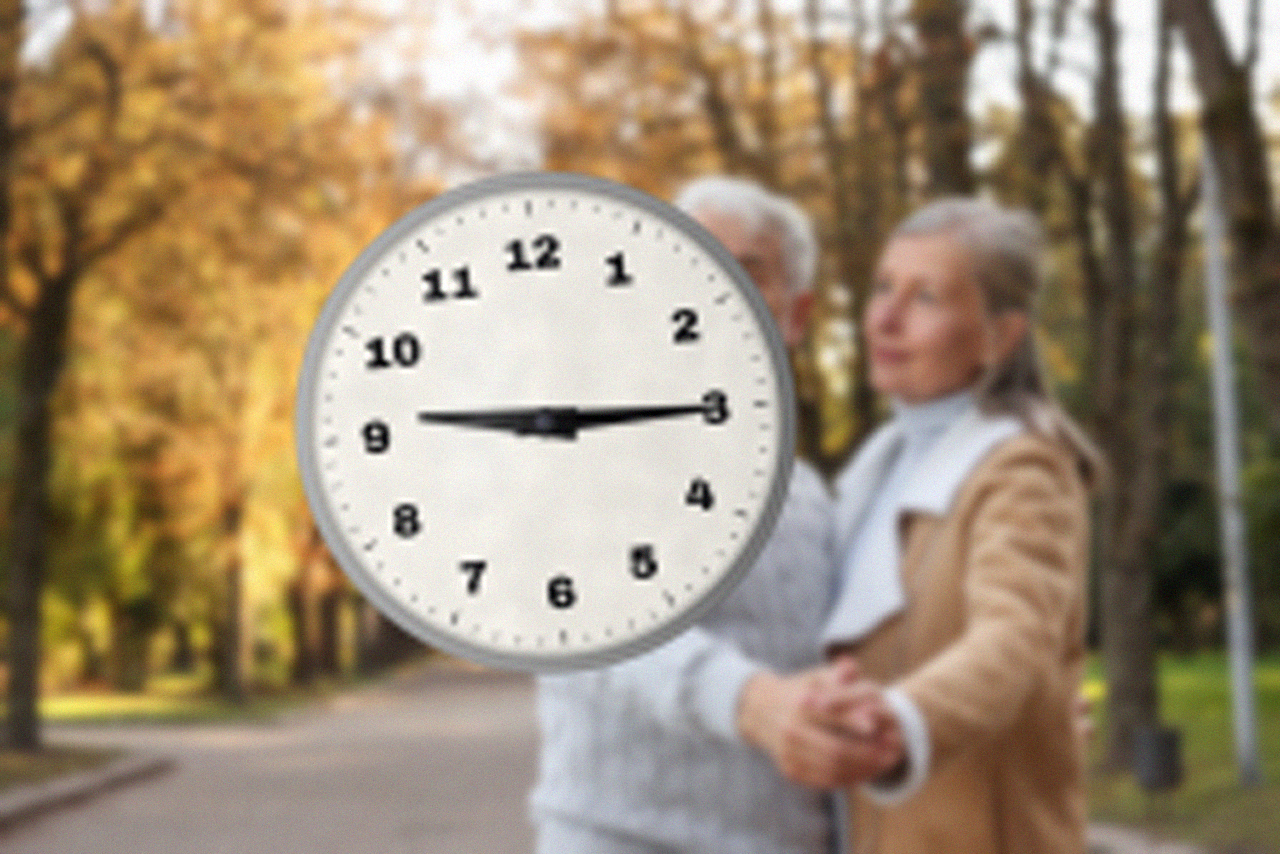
9h15
